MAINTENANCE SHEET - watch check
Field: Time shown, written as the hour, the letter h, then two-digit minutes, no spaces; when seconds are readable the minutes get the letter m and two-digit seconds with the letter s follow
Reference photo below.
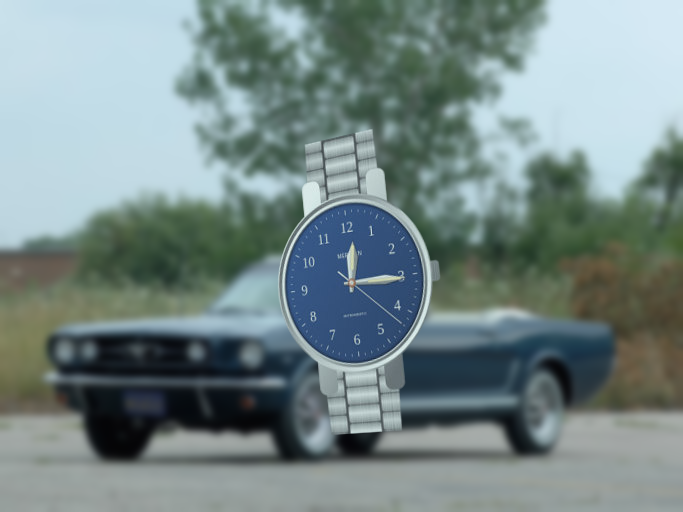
12h15m22s
